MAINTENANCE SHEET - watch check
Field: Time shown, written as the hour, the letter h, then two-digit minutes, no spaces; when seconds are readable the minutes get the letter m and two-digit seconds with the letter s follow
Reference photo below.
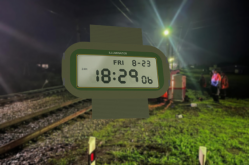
18h29m06s
